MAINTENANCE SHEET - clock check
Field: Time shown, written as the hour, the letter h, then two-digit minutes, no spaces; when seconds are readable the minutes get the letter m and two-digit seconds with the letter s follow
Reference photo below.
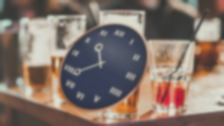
10h38
